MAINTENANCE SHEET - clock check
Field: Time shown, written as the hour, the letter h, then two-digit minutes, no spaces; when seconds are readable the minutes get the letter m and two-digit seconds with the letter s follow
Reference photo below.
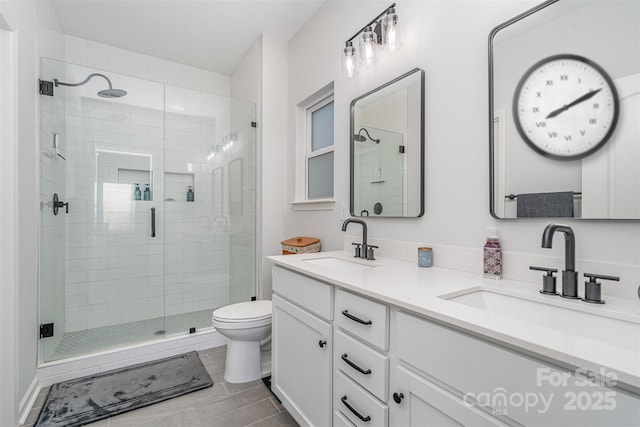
8h11
